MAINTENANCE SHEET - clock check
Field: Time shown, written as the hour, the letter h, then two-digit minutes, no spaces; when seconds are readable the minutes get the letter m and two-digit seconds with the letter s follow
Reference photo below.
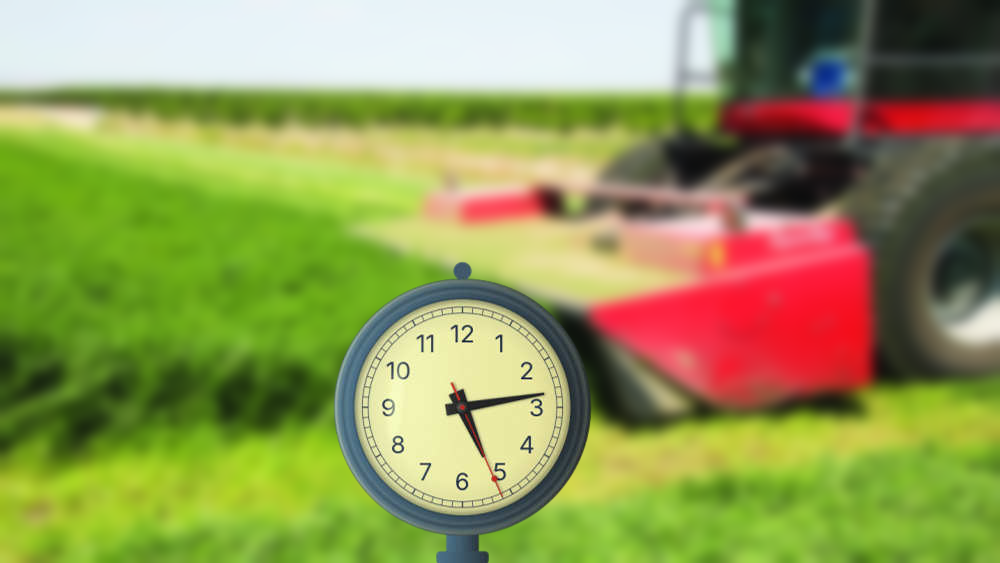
5h13m26s
